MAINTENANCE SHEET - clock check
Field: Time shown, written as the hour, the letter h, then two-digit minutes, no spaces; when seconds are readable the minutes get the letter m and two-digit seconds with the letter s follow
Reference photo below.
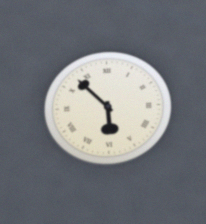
5h53
